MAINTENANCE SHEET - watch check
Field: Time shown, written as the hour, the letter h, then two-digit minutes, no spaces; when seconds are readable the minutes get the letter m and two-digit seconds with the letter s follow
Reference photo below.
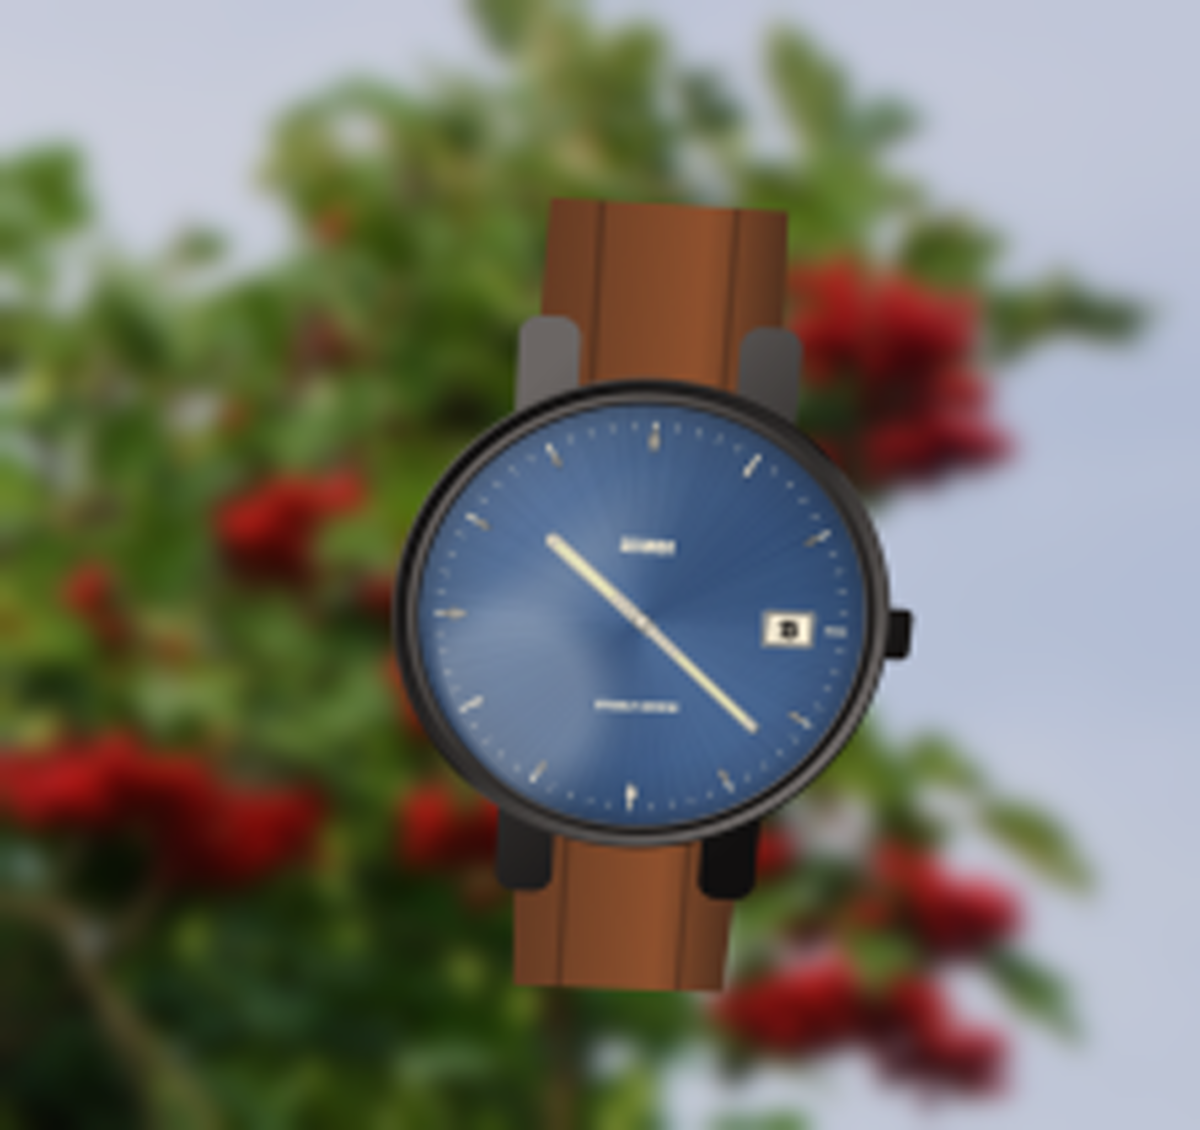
10h22
